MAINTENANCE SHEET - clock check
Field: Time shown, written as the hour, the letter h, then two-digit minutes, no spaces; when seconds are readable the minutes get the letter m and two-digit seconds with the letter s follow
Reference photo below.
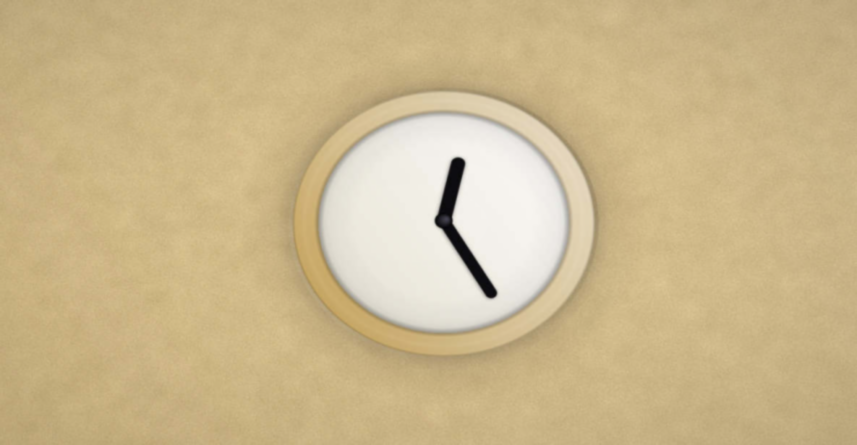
12h25
